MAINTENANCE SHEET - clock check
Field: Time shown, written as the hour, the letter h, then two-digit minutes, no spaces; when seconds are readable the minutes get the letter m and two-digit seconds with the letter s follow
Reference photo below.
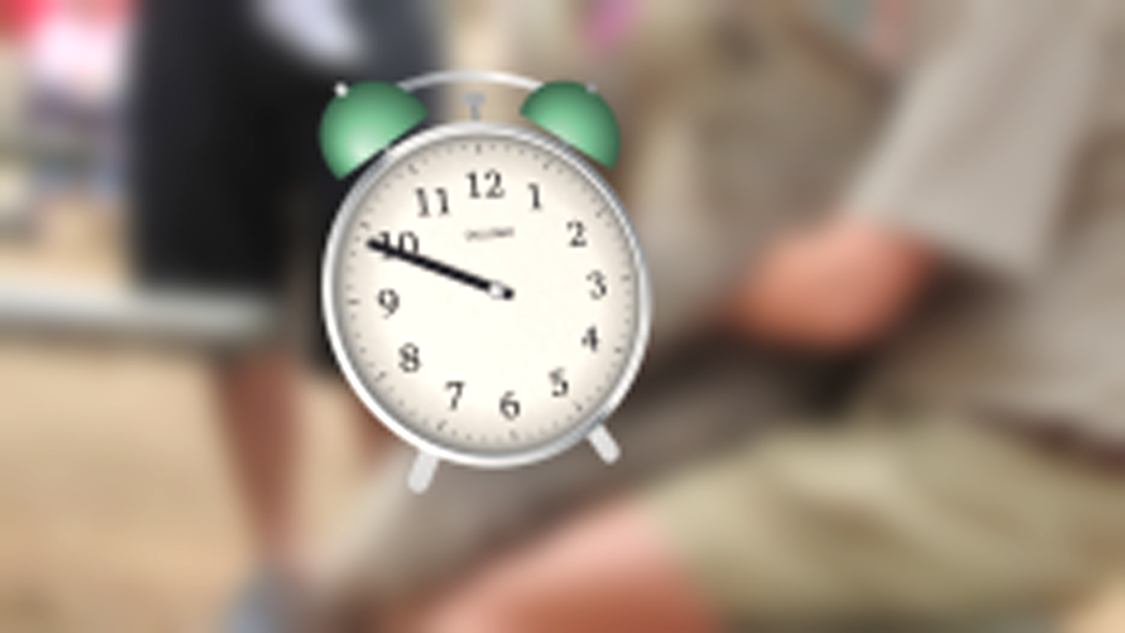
9h49
